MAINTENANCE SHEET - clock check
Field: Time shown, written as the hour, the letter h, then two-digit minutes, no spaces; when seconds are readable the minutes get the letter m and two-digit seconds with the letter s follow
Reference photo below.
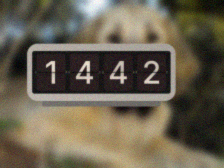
14h42
